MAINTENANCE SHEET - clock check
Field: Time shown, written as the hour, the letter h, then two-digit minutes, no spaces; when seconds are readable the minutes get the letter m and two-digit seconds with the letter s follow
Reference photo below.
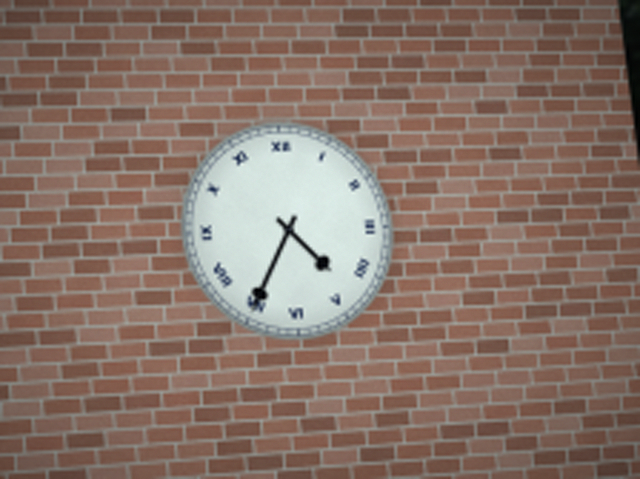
4h35
